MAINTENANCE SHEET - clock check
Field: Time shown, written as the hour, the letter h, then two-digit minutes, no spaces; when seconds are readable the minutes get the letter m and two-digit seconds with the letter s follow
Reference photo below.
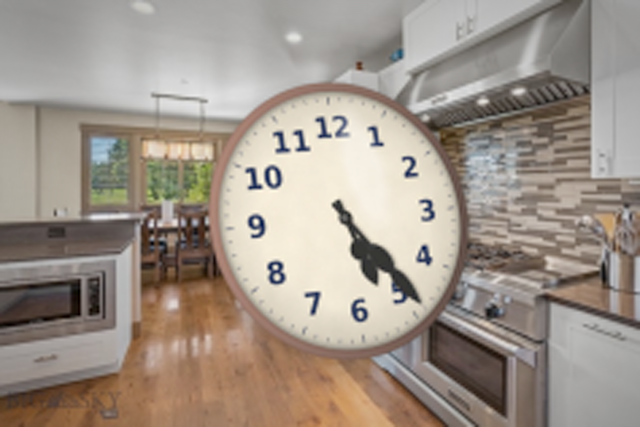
5h24
